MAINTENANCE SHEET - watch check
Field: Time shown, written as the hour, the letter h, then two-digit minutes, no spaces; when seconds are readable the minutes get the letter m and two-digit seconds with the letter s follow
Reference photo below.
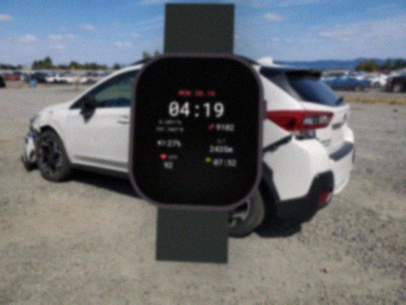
4h19
